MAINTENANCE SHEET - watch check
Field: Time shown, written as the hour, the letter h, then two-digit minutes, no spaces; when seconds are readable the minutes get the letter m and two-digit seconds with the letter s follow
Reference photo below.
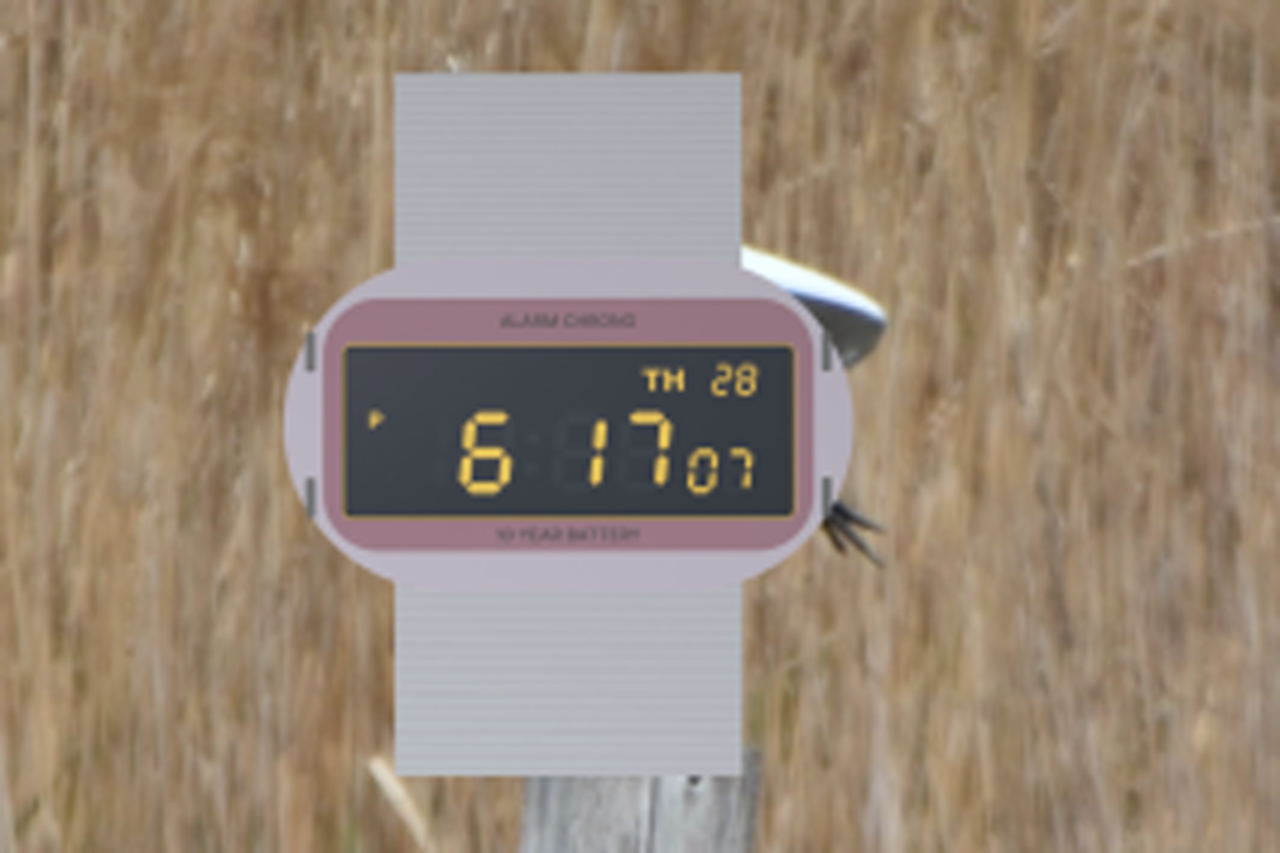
6h17m07s
